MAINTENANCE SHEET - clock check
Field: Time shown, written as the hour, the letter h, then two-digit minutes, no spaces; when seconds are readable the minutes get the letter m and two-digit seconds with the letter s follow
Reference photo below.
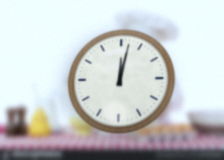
12h02
